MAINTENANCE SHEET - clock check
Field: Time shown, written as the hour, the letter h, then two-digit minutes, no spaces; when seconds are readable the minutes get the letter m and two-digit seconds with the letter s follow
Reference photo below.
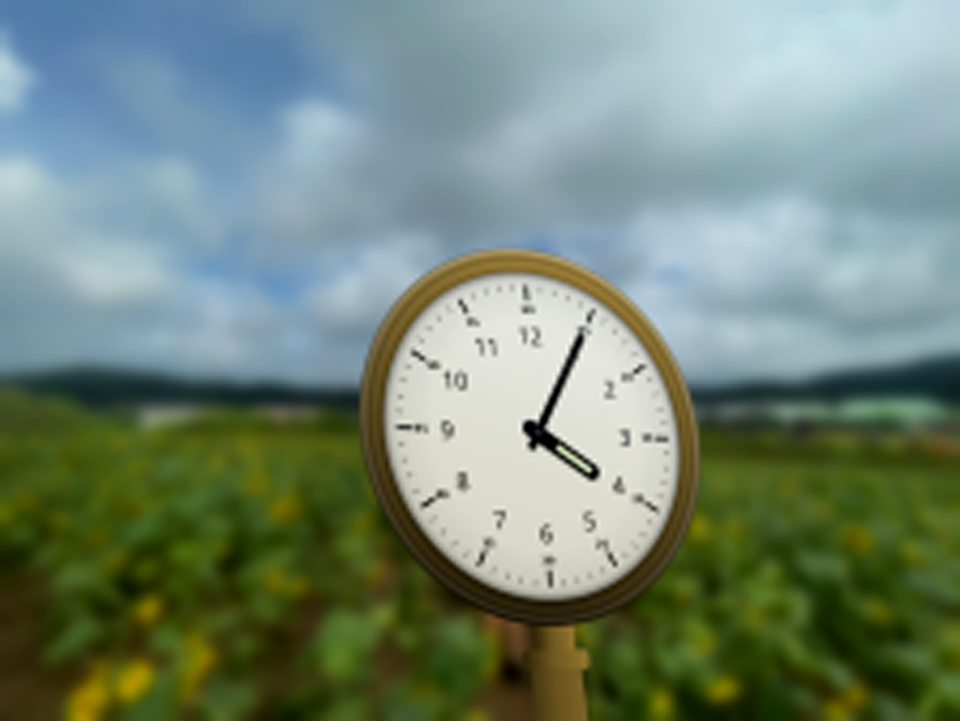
4h05
